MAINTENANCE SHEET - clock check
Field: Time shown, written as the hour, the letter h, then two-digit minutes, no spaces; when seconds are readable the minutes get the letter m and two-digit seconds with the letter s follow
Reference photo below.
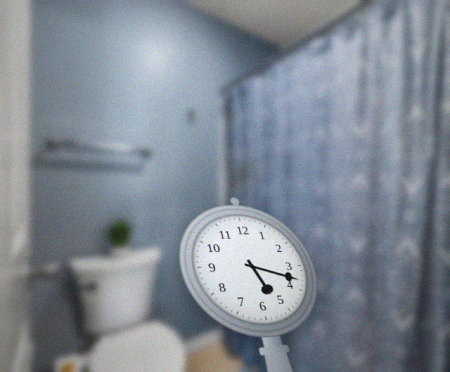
5h18
